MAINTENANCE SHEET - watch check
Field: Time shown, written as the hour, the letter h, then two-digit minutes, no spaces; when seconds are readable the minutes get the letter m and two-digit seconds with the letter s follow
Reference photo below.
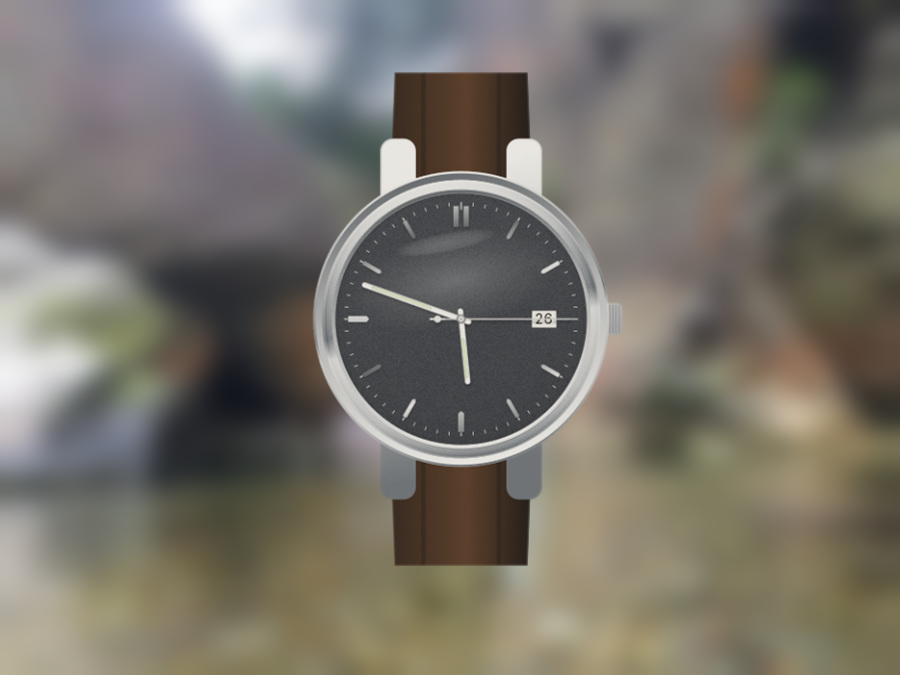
5h48m15s
